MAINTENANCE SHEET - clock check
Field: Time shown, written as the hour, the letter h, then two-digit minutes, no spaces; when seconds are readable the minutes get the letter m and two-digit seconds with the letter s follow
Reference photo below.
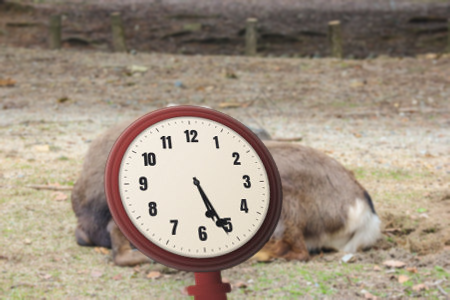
5h26
